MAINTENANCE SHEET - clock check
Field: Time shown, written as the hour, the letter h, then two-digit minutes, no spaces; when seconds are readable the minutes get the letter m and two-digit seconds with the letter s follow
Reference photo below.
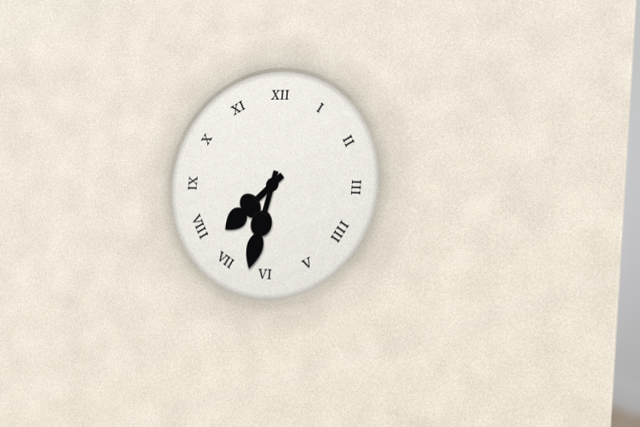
7h32
